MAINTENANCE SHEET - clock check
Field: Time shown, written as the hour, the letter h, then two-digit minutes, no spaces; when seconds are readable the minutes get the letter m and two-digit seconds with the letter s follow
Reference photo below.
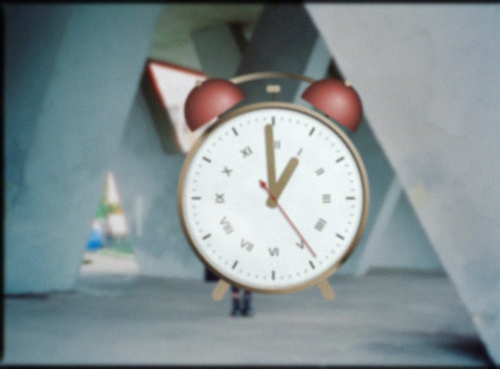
12h59m24s
